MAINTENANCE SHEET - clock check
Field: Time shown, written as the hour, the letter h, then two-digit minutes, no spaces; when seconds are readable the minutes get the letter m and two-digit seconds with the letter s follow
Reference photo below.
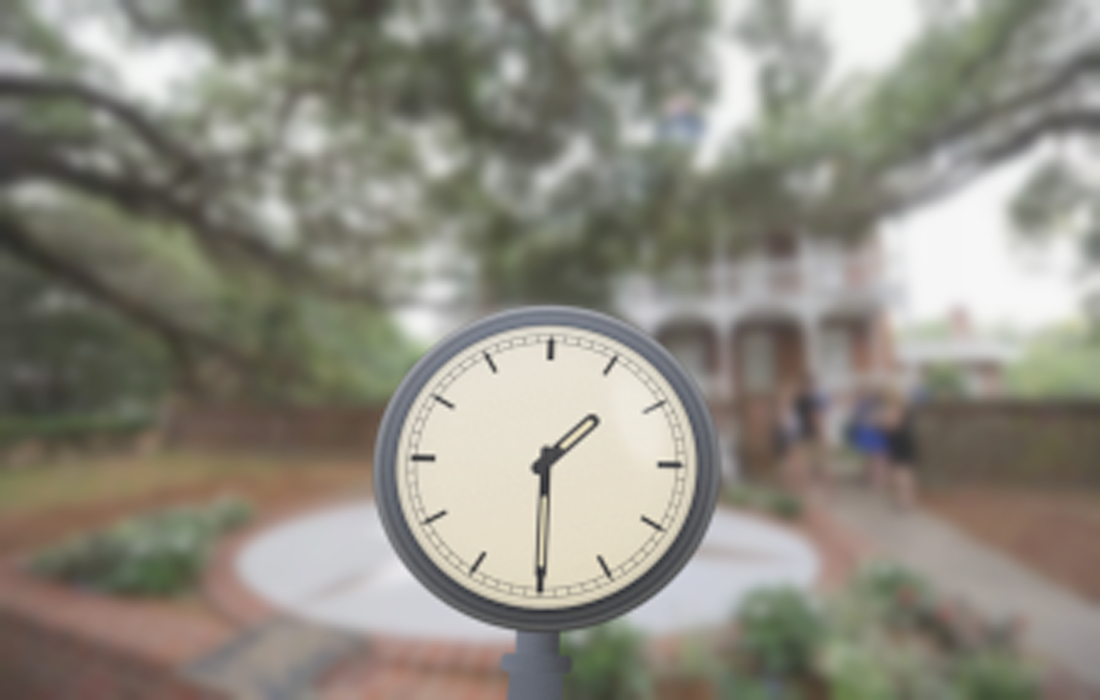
1h30
